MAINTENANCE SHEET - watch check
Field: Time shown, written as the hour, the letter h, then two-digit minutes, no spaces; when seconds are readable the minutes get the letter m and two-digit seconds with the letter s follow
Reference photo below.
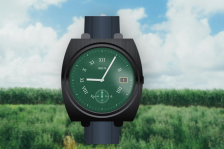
9h05
